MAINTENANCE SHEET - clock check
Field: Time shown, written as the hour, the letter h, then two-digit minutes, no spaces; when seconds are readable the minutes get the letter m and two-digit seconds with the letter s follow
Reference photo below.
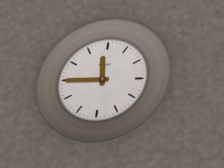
11h45
